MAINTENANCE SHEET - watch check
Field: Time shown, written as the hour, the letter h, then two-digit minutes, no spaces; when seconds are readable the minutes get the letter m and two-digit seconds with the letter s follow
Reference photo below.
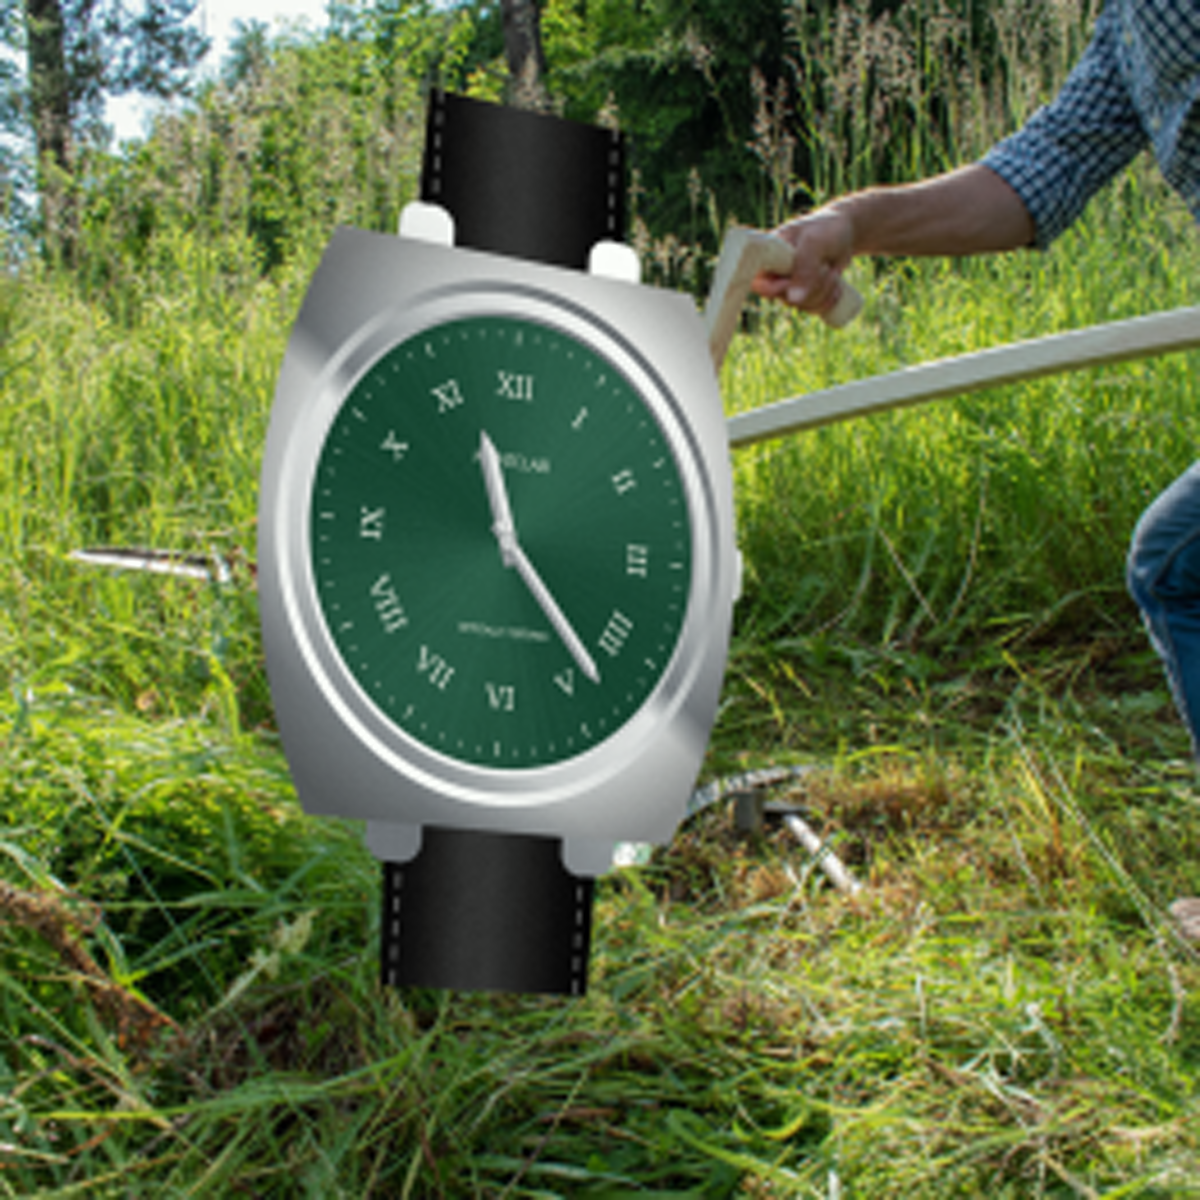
11h23
